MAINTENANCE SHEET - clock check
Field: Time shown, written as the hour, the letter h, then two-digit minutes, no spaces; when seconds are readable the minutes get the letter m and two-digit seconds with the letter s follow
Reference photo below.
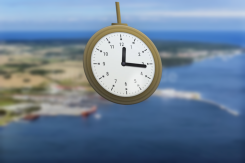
12h16
